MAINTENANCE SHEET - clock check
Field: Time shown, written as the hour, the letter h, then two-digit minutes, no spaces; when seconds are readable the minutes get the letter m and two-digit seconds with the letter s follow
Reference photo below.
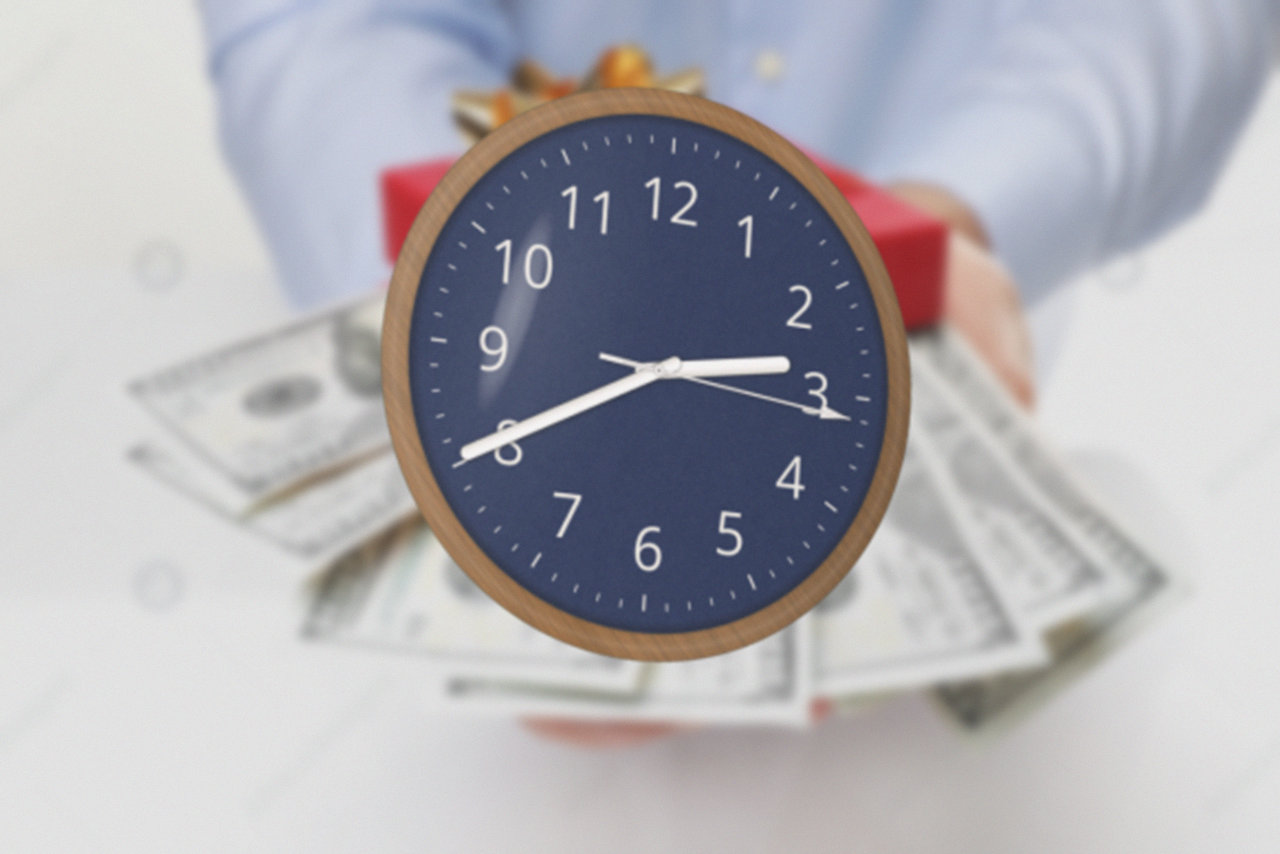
2h40m16s
